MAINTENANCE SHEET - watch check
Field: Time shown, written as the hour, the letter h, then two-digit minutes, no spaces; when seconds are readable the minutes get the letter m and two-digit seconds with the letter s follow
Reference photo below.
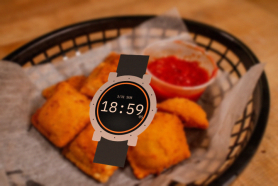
18h59
